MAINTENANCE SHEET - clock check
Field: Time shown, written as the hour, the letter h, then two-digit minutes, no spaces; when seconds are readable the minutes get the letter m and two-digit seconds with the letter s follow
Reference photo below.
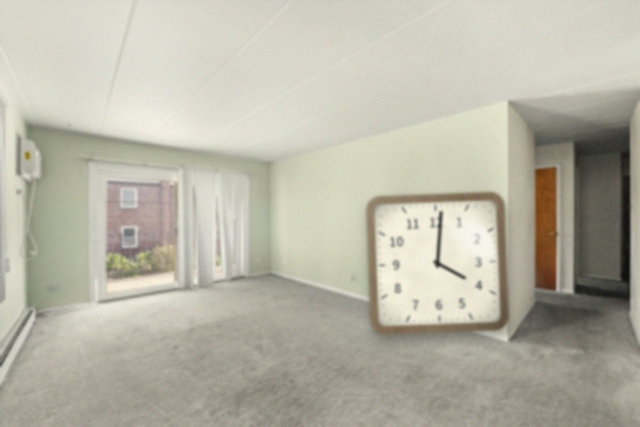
4h01
